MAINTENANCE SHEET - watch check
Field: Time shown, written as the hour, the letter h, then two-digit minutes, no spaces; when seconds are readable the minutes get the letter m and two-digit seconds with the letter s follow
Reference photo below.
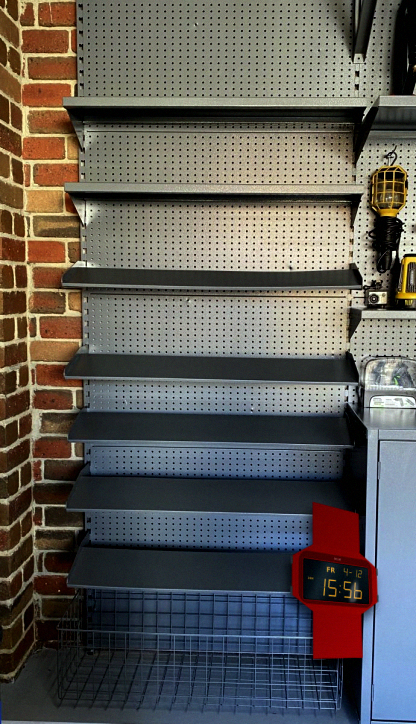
15h56
